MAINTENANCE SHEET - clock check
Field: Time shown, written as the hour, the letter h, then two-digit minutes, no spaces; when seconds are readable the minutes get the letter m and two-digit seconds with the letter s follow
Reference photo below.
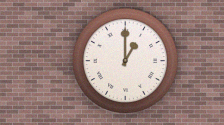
1h00
